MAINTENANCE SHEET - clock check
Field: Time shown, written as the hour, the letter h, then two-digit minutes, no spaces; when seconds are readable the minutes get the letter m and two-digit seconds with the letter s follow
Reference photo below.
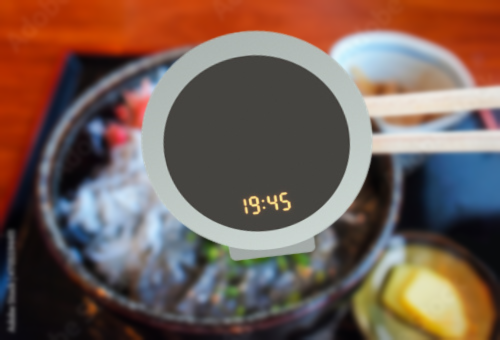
19h45
